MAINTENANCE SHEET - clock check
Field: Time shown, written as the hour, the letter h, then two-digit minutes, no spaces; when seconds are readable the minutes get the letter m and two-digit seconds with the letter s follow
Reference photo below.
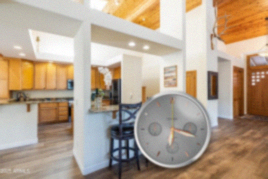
6h18
